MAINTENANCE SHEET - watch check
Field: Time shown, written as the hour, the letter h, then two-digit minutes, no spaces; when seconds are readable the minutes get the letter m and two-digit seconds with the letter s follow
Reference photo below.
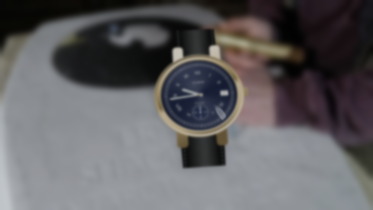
9h44
